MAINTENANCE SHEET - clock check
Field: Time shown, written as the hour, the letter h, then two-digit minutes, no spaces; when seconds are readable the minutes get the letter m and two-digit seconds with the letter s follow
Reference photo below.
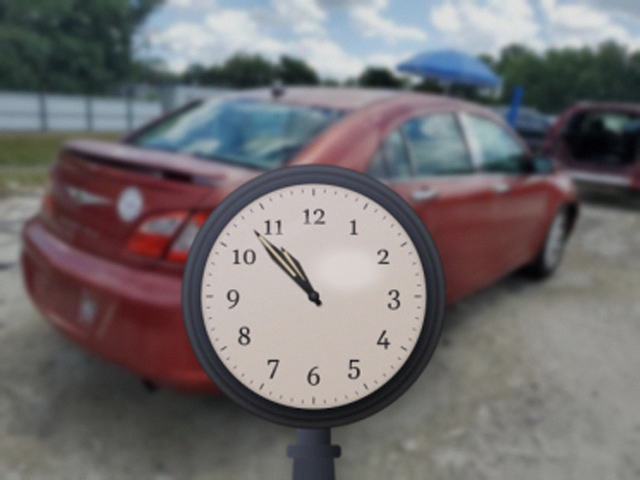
10h53
